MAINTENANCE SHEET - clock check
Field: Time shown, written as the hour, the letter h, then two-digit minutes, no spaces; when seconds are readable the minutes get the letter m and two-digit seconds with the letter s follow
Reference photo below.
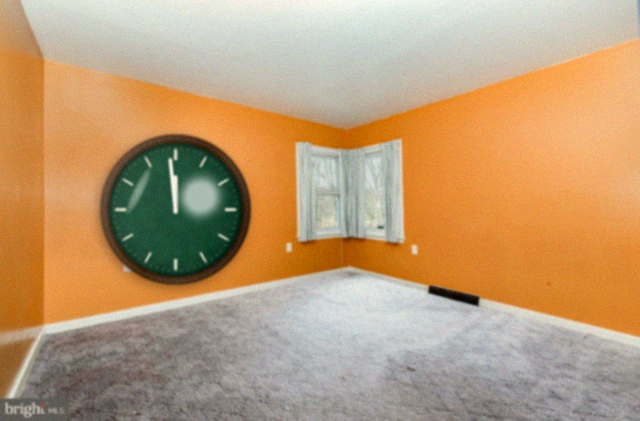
11h59
